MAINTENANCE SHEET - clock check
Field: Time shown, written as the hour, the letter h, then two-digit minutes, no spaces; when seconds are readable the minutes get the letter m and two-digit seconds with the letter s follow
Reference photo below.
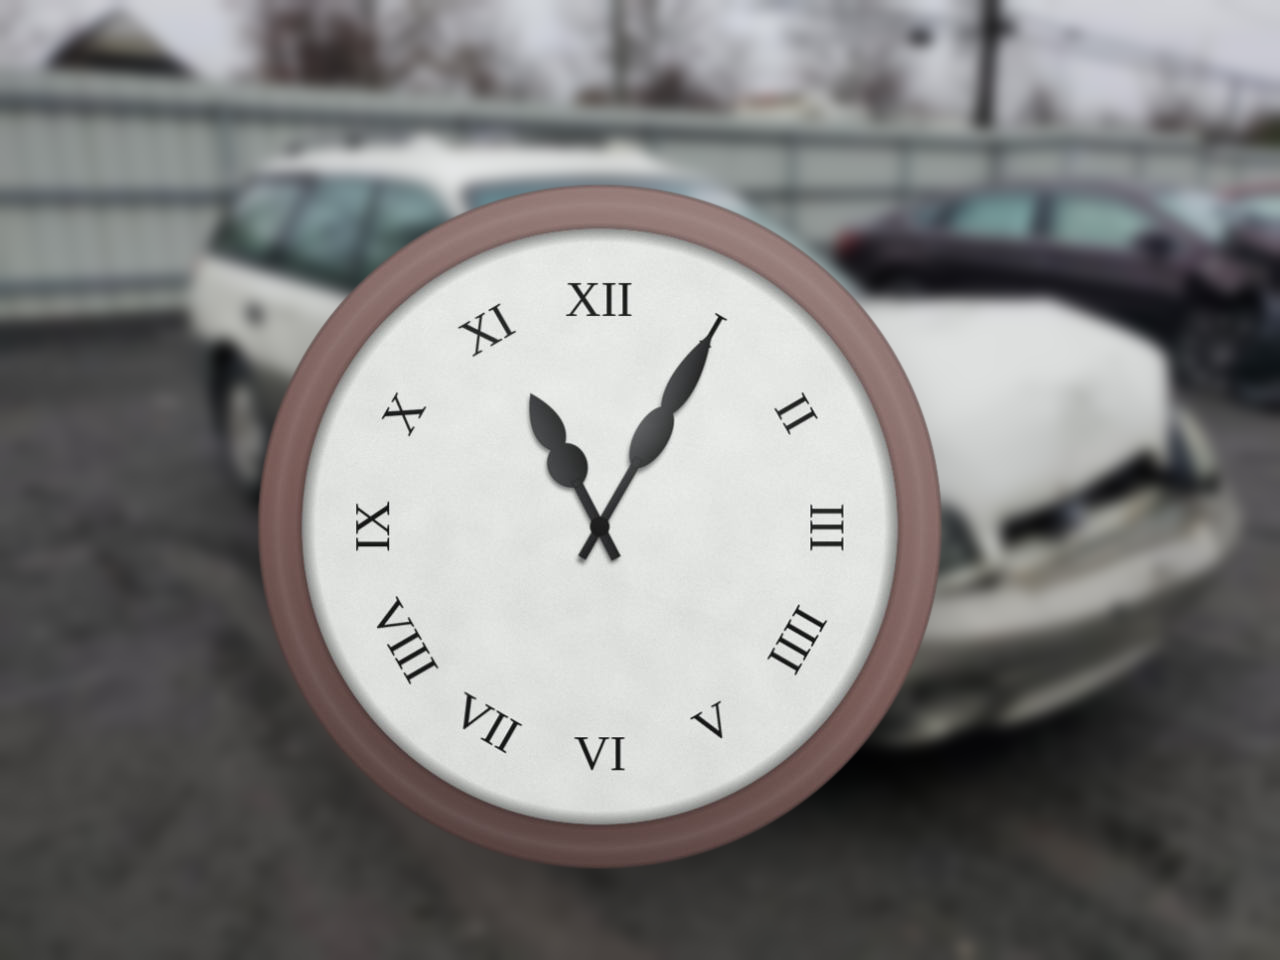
11h05
